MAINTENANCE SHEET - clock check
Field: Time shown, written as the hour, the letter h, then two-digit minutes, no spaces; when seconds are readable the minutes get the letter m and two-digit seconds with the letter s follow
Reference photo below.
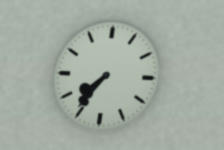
7h36
